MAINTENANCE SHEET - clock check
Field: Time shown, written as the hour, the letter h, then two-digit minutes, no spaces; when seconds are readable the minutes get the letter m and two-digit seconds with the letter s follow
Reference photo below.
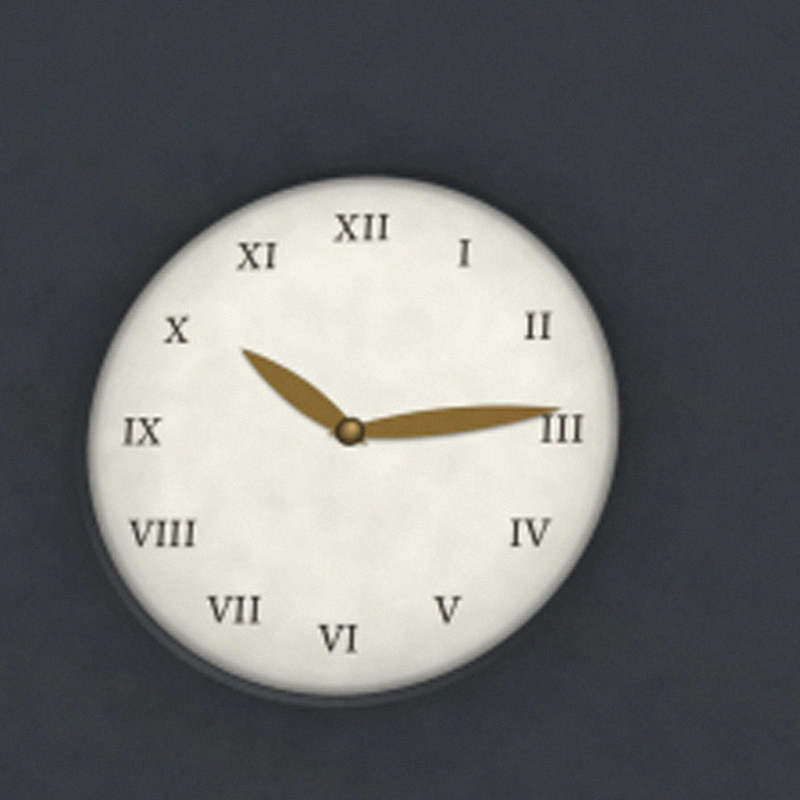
10h14
